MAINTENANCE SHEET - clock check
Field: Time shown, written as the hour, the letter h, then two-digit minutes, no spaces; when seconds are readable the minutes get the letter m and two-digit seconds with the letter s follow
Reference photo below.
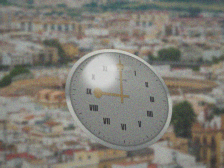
9h00
